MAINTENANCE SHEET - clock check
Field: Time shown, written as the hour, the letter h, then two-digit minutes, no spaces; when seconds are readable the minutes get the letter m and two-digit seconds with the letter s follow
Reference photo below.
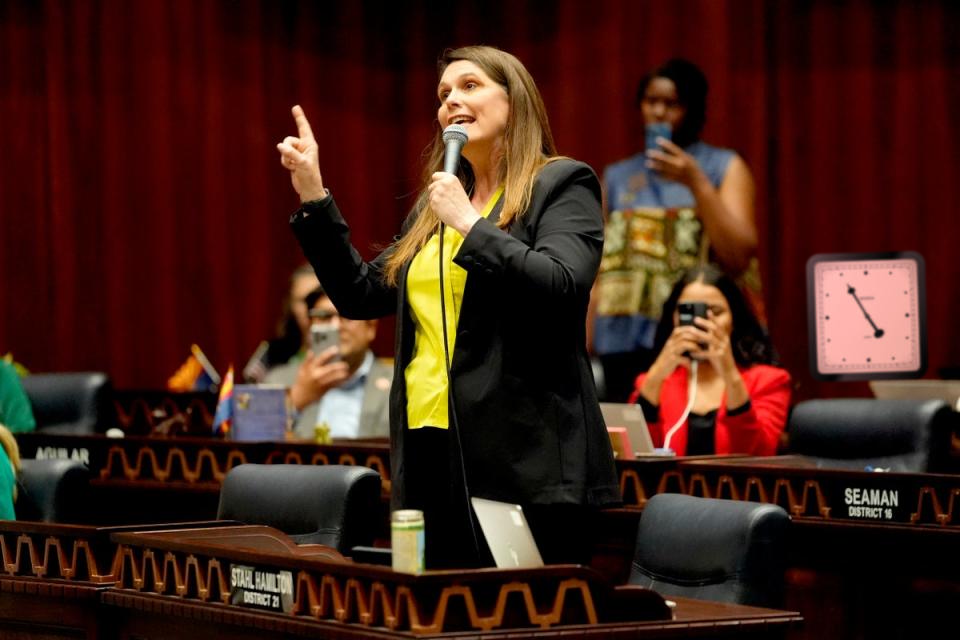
4h55
